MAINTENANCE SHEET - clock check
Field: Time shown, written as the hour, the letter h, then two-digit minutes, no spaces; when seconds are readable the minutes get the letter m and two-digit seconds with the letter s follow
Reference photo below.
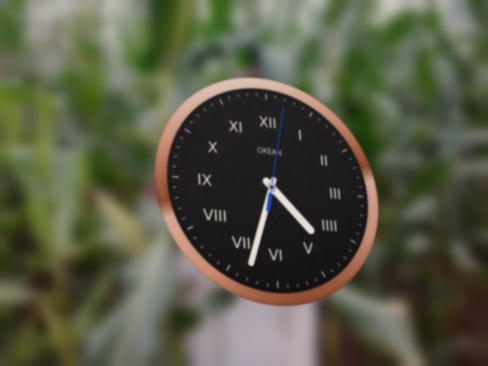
4h33m02s
